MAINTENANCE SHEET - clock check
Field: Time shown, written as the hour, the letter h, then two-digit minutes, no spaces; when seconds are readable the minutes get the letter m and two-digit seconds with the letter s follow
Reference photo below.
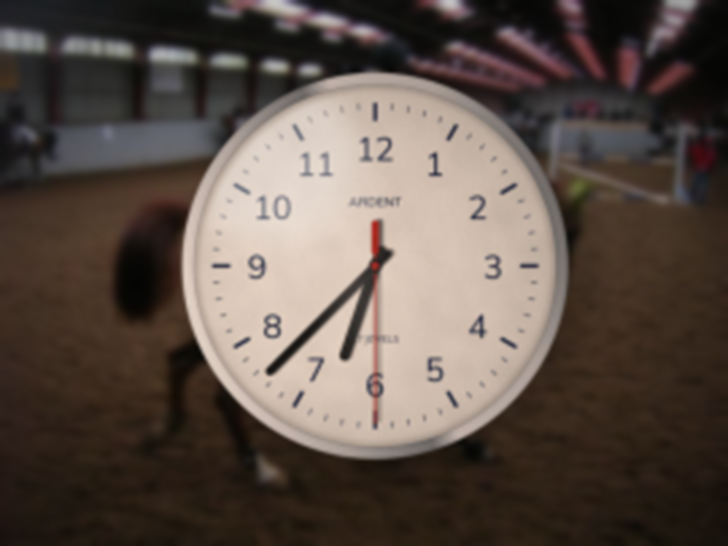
6h37m30s
